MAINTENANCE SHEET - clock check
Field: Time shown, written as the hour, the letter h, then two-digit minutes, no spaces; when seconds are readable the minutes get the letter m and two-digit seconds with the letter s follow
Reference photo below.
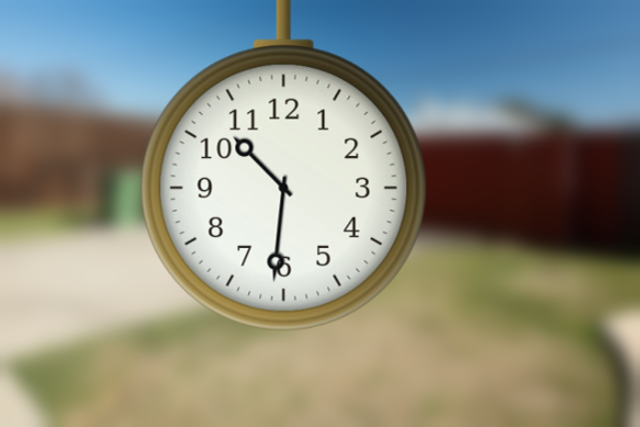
10h31
